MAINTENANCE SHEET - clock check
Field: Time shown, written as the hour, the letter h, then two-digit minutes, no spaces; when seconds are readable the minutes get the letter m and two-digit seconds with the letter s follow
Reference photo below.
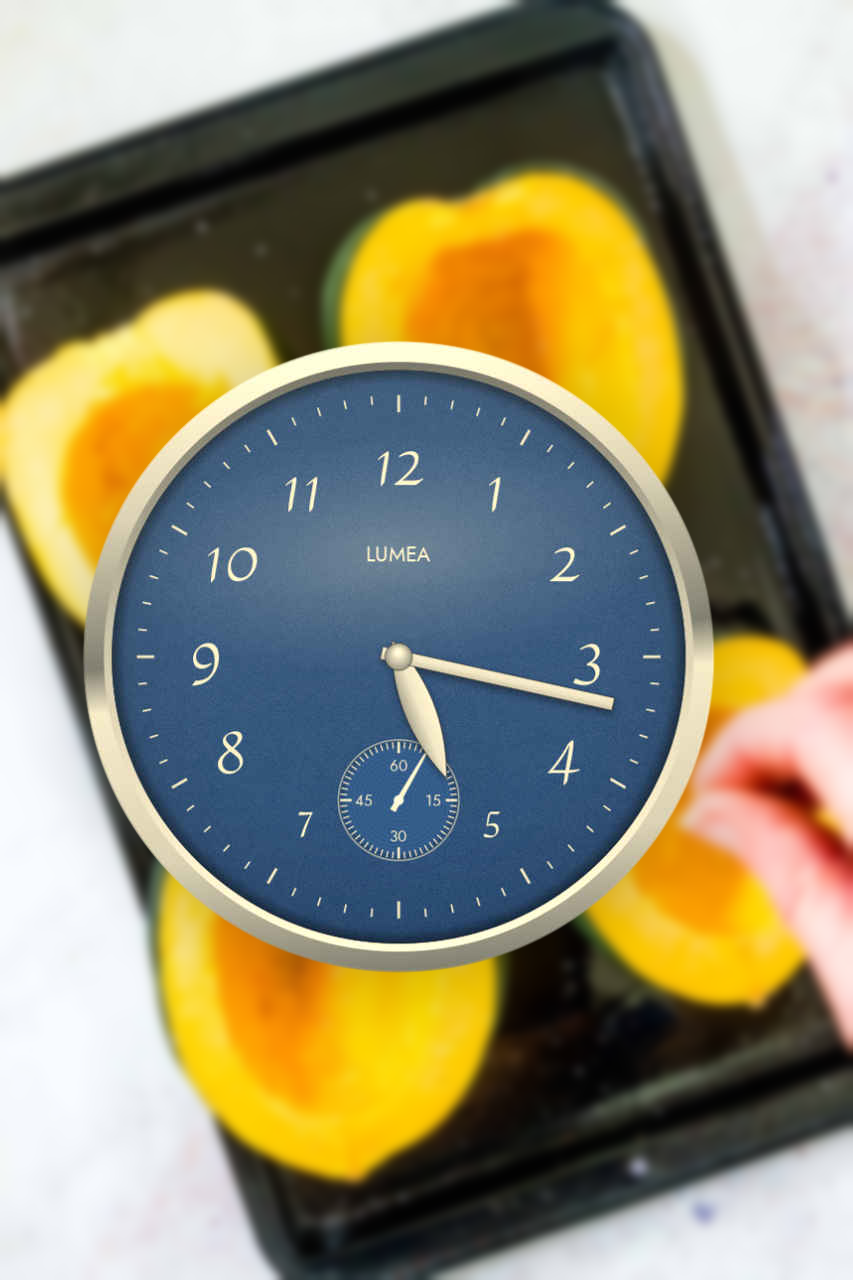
5h17m05s
